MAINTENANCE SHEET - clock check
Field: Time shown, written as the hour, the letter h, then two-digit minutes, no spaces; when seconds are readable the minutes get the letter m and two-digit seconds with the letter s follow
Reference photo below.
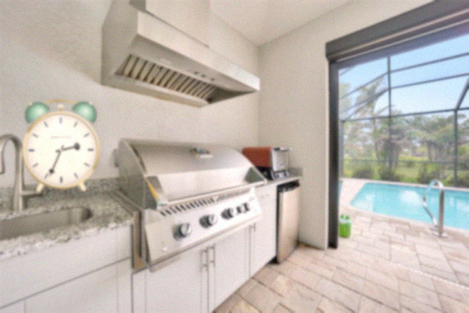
2h34
